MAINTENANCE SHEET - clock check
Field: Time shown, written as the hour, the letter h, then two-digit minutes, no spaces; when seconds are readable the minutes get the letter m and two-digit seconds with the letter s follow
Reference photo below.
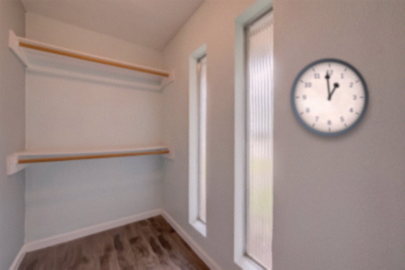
12h59
